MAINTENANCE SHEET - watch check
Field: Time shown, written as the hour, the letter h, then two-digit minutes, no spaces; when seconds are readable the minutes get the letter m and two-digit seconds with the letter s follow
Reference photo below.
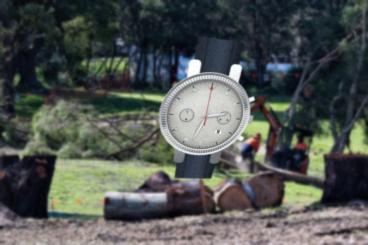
2h33
